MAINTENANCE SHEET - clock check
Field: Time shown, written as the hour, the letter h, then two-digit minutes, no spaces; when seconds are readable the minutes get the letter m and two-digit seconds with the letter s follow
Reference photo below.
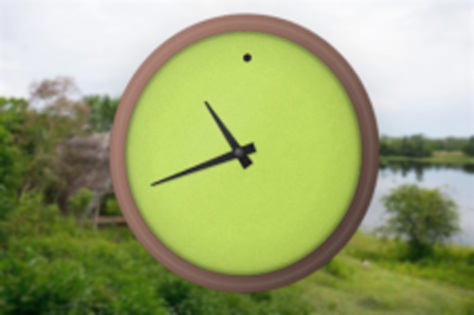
10h41
